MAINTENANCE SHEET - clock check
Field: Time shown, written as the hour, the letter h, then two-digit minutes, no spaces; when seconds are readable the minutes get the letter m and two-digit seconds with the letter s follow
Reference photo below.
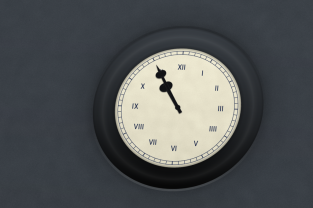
10h55
